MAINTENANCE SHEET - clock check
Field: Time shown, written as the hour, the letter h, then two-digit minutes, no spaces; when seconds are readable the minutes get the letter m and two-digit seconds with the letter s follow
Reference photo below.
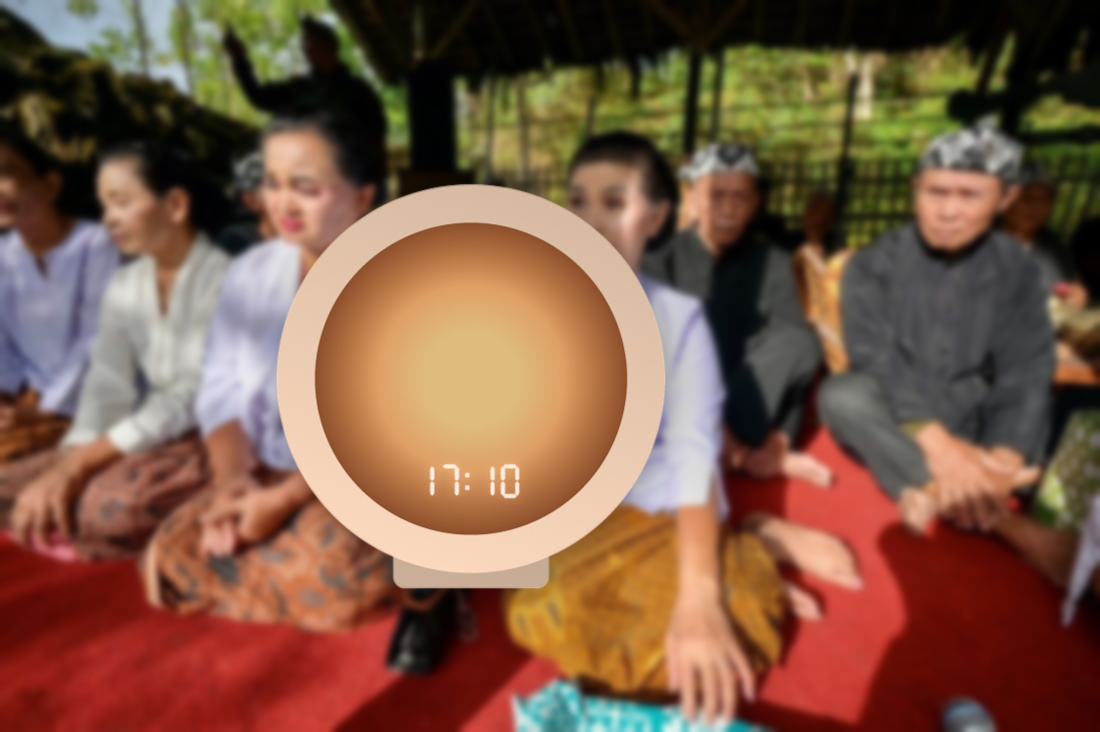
17h10
